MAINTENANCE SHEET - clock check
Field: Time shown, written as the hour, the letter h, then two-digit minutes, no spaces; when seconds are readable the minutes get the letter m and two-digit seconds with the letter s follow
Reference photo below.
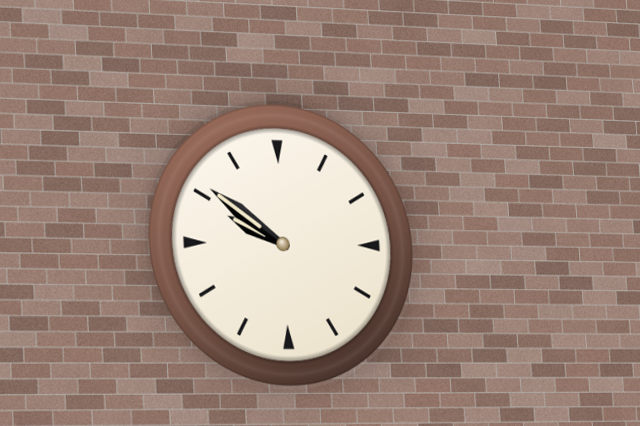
9h51
